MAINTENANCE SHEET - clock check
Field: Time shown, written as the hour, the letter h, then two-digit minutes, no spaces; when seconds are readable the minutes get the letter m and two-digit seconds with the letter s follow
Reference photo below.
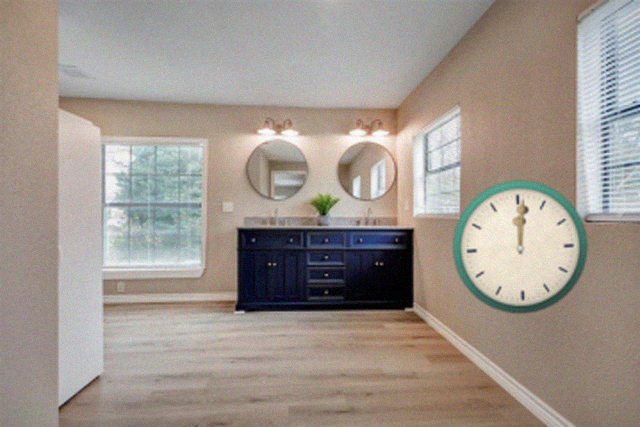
12h01
